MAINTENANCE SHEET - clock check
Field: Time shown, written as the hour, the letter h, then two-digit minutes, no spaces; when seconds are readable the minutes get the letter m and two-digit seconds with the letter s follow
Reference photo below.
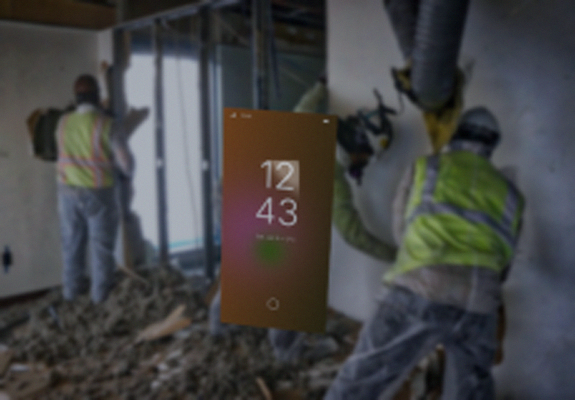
12h43
